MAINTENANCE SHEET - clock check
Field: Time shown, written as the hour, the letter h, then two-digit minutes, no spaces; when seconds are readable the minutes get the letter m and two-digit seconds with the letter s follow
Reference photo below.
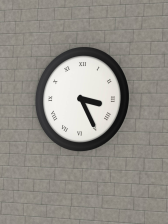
3h25
